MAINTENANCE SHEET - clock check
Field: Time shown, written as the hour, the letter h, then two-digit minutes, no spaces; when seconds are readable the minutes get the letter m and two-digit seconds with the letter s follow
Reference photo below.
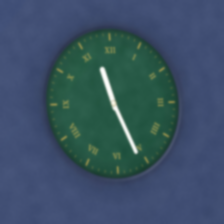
11h26
